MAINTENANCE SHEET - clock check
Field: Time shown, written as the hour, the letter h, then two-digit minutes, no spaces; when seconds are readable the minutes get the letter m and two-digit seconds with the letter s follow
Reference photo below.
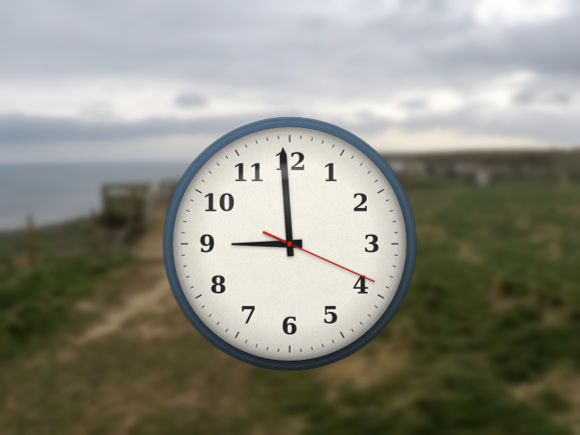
8h59m19s
